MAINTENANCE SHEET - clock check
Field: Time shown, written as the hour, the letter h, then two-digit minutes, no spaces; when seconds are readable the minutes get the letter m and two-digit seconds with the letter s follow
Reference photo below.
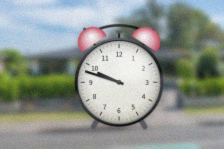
9h48
